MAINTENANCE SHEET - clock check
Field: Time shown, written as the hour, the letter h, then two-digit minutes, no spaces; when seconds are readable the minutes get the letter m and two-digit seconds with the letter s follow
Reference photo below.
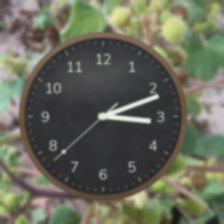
3h11m38s
